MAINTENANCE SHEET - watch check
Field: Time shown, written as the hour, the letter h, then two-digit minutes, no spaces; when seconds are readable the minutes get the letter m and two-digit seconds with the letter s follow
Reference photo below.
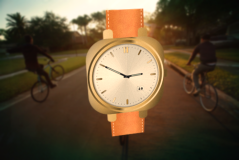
2h50
